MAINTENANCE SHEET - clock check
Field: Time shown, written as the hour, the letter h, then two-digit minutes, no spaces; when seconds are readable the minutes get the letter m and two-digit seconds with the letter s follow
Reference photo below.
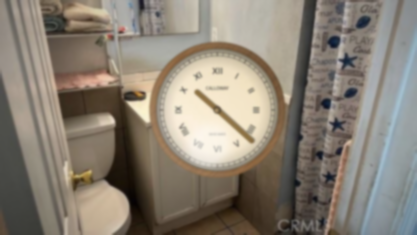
10h22
